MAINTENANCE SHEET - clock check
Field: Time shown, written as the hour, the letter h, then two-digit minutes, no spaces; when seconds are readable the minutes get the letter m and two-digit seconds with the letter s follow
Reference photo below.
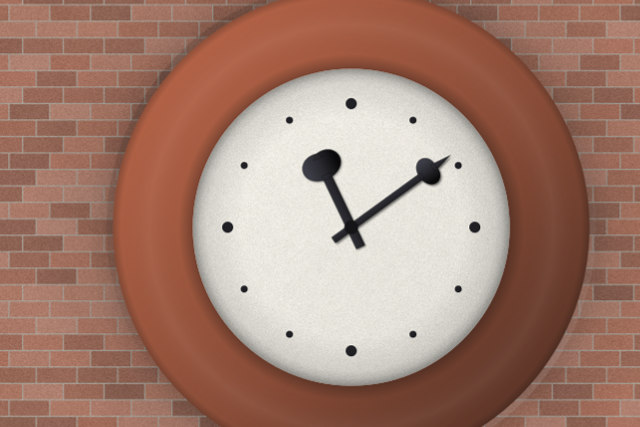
11h09
